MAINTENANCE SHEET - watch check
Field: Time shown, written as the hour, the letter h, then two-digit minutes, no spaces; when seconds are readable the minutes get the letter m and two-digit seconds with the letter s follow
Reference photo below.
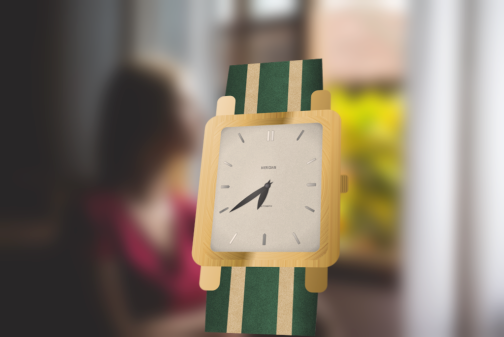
6h39
